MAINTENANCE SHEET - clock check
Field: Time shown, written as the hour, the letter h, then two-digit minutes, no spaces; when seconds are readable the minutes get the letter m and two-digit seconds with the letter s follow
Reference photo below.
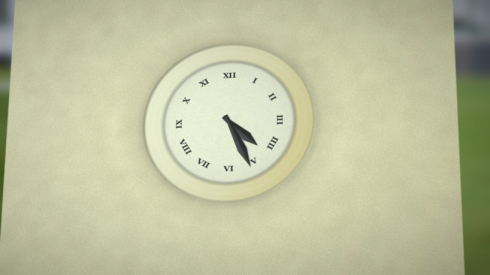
4h26
